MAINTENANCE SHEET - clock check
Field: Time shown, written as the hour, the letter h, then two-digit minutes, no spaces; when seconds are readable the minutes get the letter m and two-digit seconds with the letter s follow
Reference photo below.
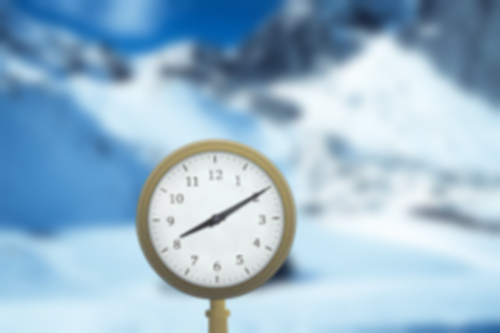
8h10
